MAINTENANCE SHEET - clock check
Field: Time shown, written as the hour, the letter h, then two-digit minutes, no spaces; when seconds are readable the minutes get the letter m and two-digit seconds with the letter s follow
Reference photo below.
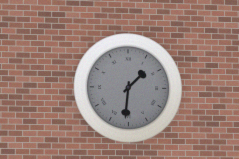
1h31
